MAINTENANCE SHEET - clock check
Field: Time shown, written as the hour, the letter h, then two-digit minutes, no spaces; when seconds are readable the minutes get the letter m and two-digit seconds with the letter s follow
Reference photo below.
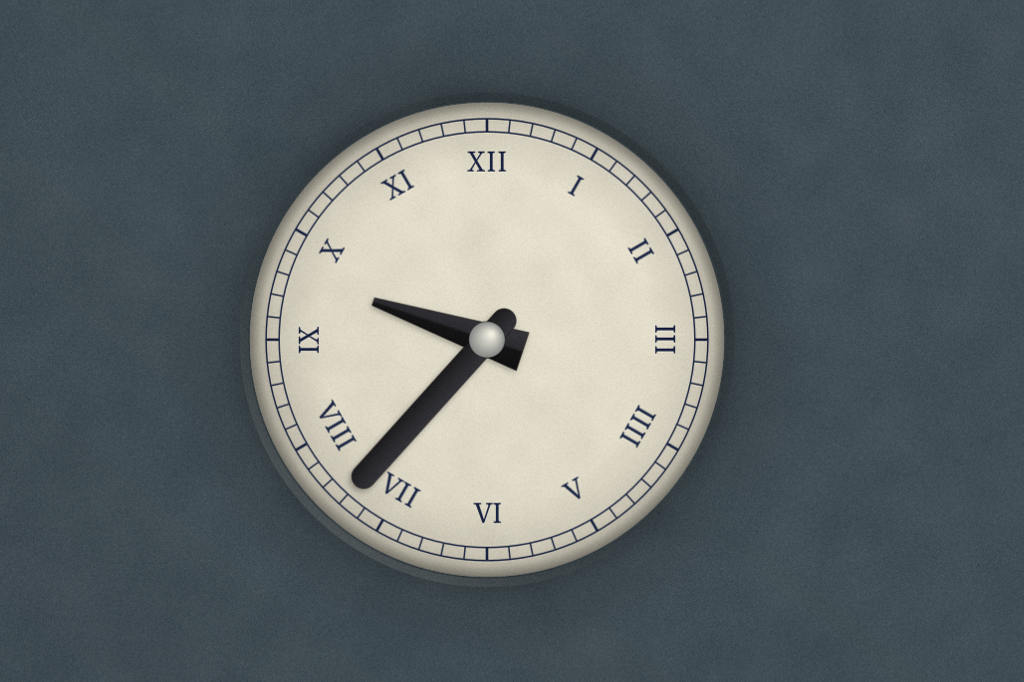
9h37
